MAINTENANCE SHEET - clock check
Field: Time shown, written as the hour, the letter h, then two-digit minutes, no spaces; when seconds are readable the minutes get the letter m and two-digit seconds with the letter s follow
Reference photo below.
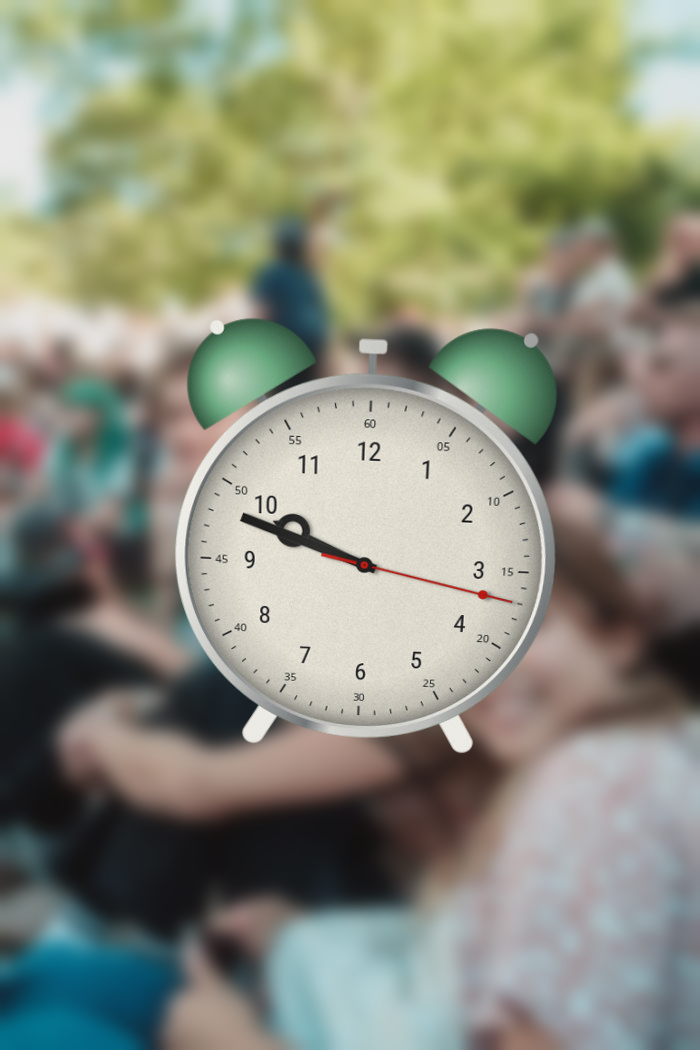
9h48m17s
